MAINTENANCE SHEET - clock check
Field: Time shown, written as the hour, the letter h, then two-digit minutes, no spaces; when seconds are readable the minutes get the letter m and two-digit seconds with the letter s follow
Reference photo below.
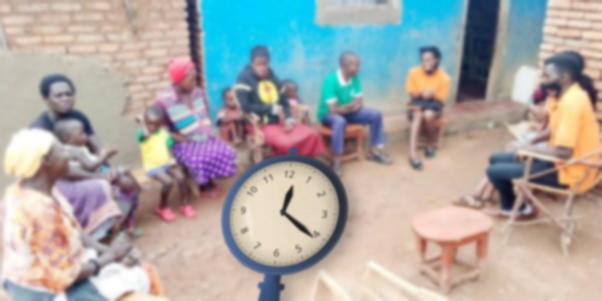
12h21
